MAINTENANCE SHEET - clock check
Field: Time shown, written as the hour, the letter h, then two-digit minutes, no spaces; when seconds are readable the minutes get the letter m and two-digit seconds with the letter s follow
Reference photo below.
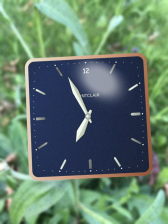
6h56
